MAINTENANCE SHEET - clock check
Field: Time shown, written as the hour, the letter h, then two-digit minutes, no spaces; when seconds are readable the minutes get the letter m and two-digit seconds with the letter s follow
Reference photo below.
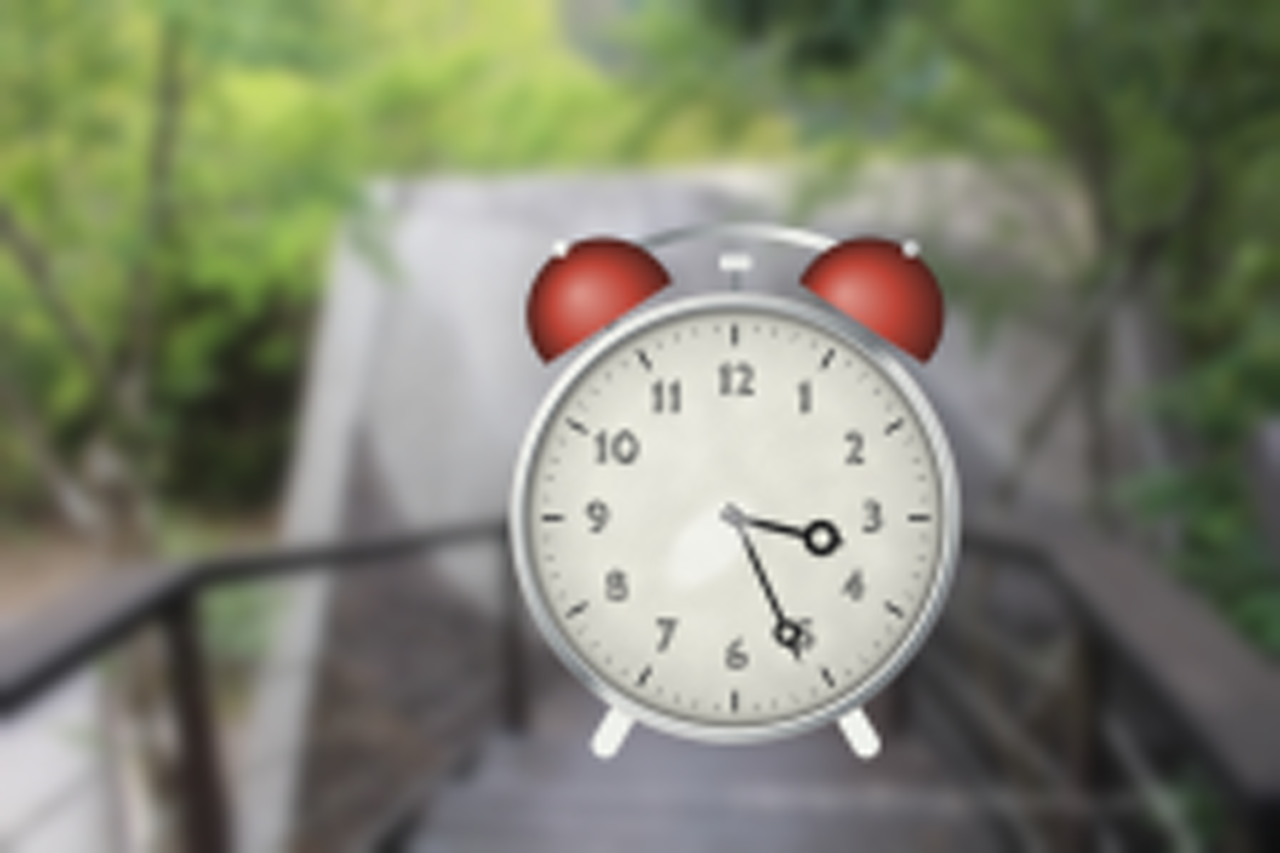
3h26
